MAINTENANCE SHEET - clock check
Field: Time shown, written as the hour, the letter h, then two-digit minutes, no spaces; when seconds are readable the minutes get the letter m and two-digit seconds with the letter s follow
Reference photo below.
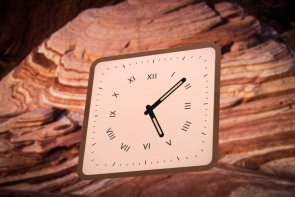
5h08
